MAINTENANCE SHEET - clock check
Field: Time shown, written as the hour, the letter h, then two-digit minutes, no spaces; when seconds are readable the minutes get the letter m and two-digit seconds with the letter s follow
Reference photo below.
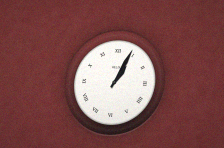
1h04
